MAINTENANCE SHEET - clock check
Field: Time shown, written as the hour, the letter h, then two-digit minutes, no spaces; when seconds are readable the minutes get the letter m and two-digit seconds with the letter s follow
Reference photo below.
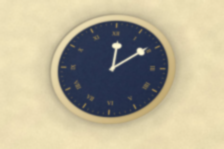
12h09
